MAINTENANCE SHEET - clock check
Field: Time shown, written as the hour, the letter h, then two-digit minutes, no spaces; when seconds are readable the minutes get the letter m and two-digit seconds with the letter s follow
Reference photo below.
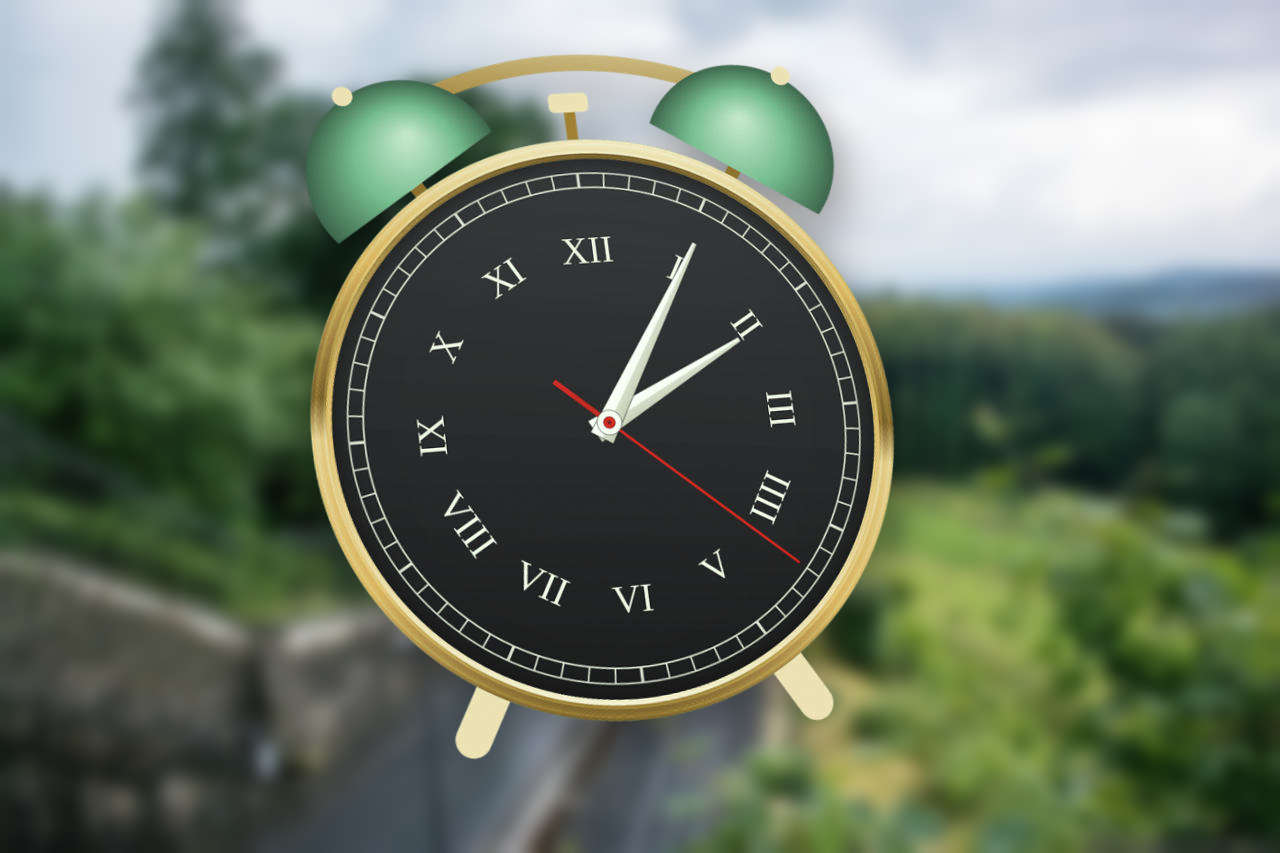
2h05m22s
